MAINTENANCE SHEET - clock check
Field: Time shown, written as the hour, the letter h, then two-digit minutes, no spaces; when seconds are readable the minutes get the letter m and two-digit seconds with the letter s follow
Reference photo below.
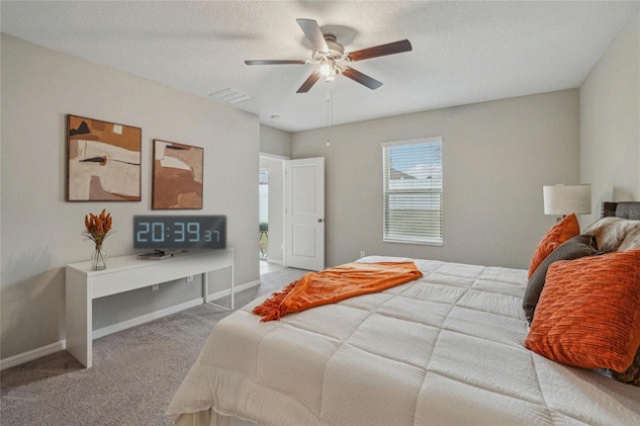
20h39m37s
